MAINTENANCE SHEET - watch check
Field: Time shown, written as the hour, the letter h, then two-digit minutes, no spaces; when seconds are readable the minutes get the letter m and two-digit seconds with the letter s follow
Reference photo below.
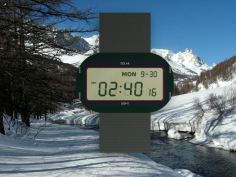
2h40m16s
